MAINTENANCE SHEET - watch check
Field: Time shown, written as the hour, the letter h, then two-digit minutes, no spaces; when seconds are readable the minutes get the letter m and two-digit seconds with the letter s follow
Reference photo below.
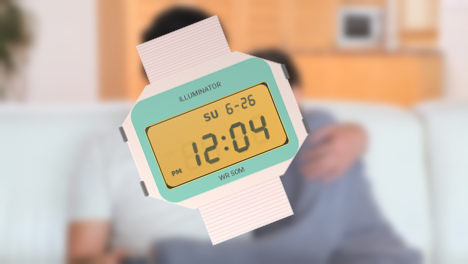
12h04
